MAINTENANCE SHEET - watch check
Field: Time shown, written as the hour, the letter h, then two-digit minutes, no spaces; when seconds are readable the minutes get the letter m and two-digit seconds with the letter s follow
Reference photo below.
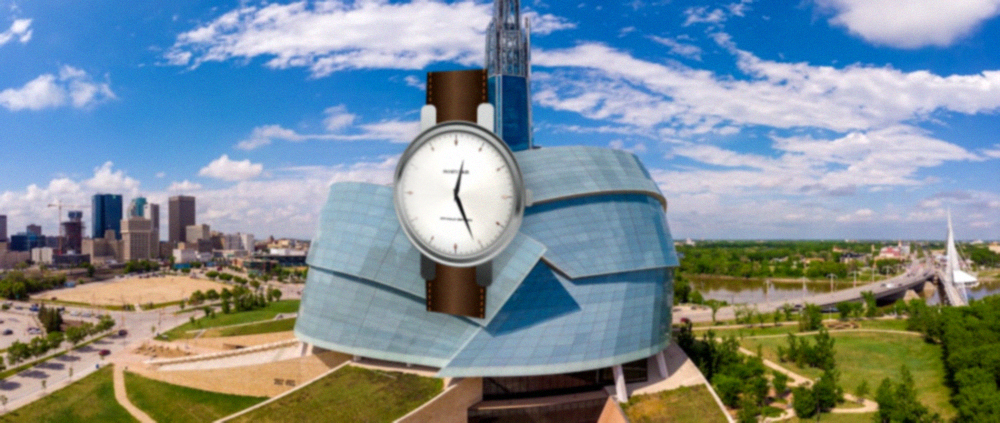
12h26
